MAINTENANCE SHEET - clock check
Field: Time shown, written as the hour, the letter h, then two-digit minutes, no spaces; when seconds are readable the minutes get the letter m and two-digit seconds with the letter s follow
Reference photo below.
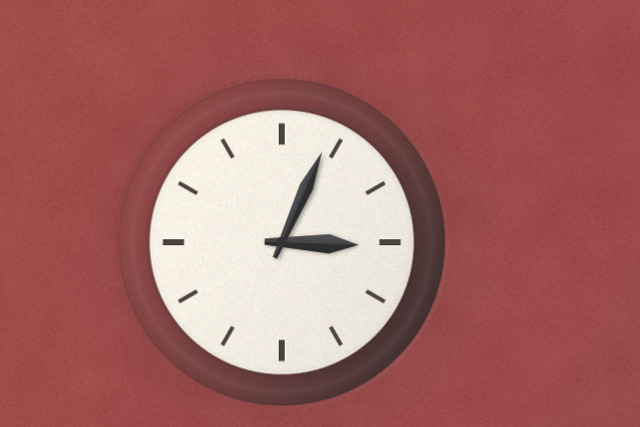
3h04
